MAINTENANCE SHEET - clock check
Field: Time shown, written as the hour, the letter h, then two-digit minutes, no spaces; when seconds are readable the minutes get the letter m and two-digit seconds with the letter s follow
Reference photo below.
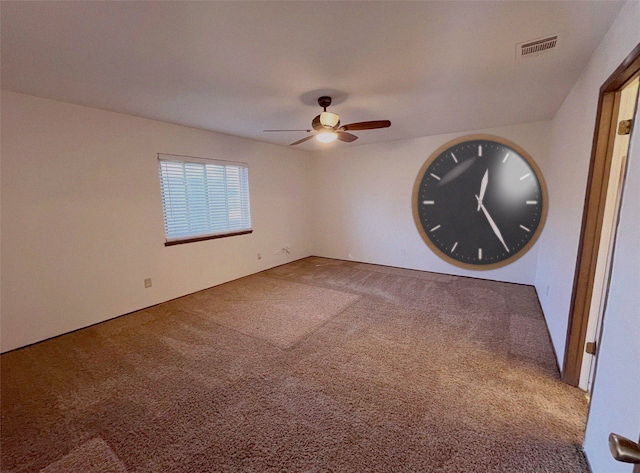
12h25
